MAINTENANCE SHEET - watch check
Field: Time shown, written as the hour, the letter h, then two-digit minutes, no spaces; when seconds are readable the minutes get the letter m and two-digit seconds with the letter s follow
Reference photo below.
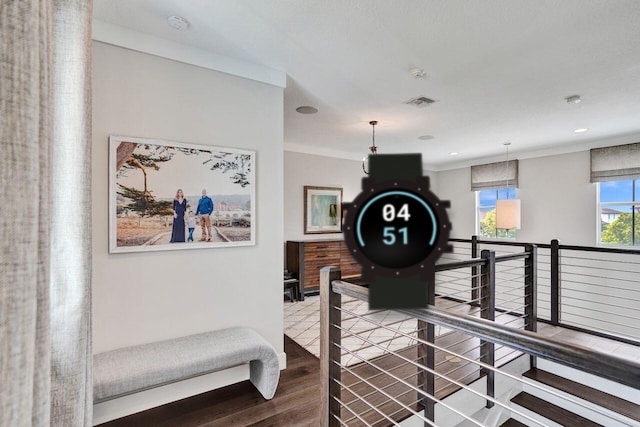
4h51
